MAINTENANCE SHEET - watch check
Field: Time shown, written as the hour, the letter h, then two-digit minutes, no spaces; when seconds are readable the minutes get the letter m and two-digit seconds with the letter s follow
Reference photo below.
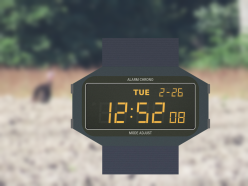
12h52m08s
